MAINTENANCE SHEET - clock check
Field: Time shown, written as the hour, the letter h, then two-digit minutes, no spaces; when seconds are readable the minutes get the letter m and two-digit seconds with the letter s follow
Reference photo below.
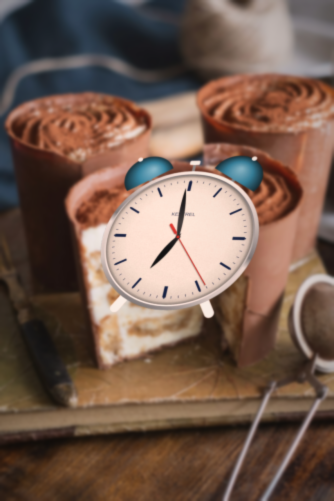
6h59m24s
